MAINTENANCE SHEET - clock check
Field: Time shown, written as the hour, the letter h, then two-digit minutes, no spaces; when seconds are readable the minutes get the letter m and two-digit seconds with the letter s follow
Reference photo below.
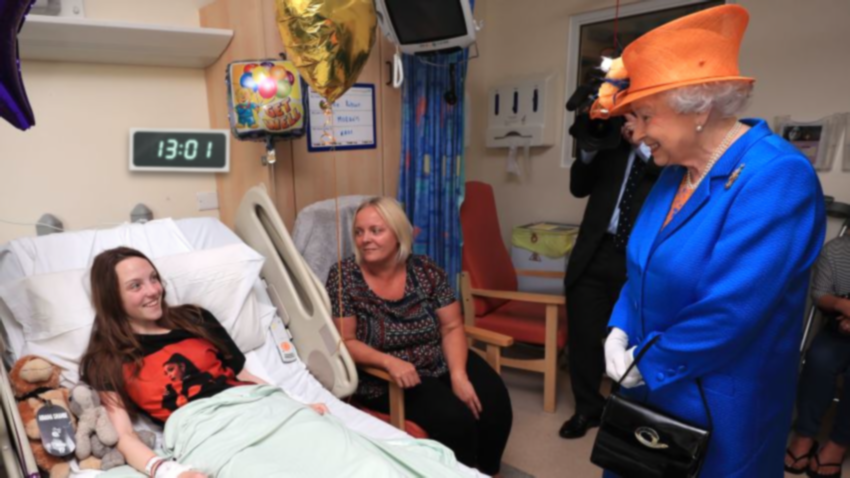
13h01
